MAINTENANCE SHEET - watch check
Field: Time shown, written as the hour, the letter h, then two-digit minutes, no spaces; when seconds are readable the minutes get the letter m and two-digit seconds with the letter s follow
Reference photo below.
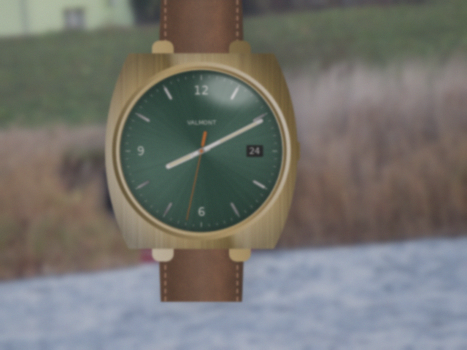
8h10m32s
